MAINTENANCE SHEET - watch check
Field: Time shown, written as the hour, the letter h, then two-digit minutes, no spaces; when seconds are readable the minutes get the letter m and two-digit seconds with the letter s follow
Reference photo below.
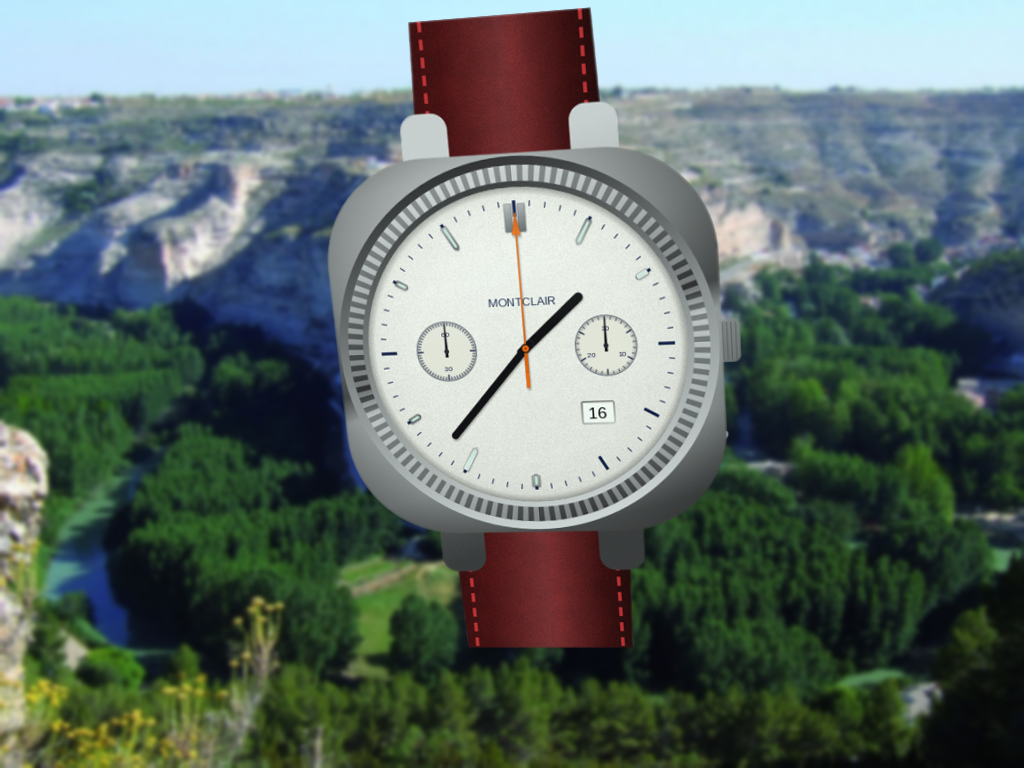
1h37
